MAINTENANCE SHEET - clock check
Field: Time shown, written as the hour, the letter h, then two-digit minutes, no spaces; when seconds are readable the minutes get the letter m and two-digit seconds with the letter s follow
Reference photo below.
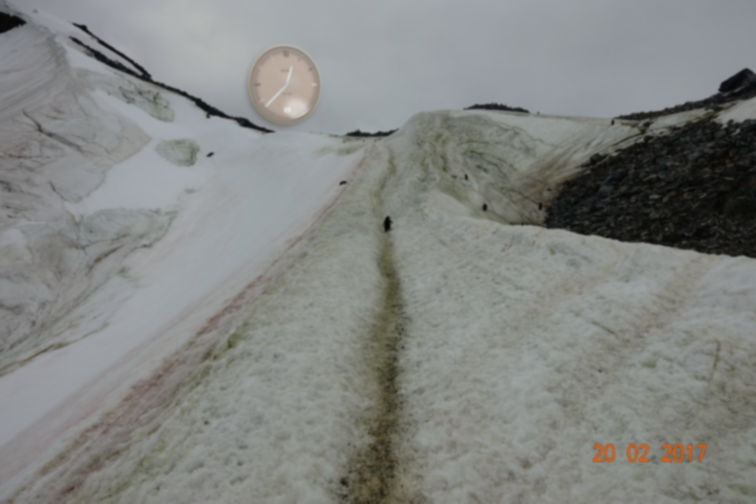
12h38
